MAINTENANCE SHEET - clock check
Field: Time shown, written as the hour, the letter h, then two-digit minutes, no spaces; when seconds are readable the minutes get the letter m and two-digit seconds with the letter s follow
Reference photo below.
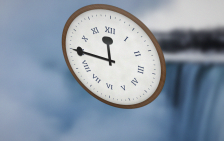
11h45
